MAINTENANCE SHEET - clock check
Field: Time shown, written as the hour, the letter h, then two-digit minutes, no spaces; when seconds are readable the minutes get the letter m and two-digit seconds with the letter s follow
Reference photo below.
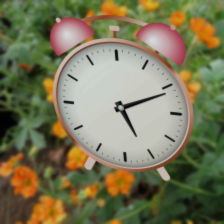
5h11
